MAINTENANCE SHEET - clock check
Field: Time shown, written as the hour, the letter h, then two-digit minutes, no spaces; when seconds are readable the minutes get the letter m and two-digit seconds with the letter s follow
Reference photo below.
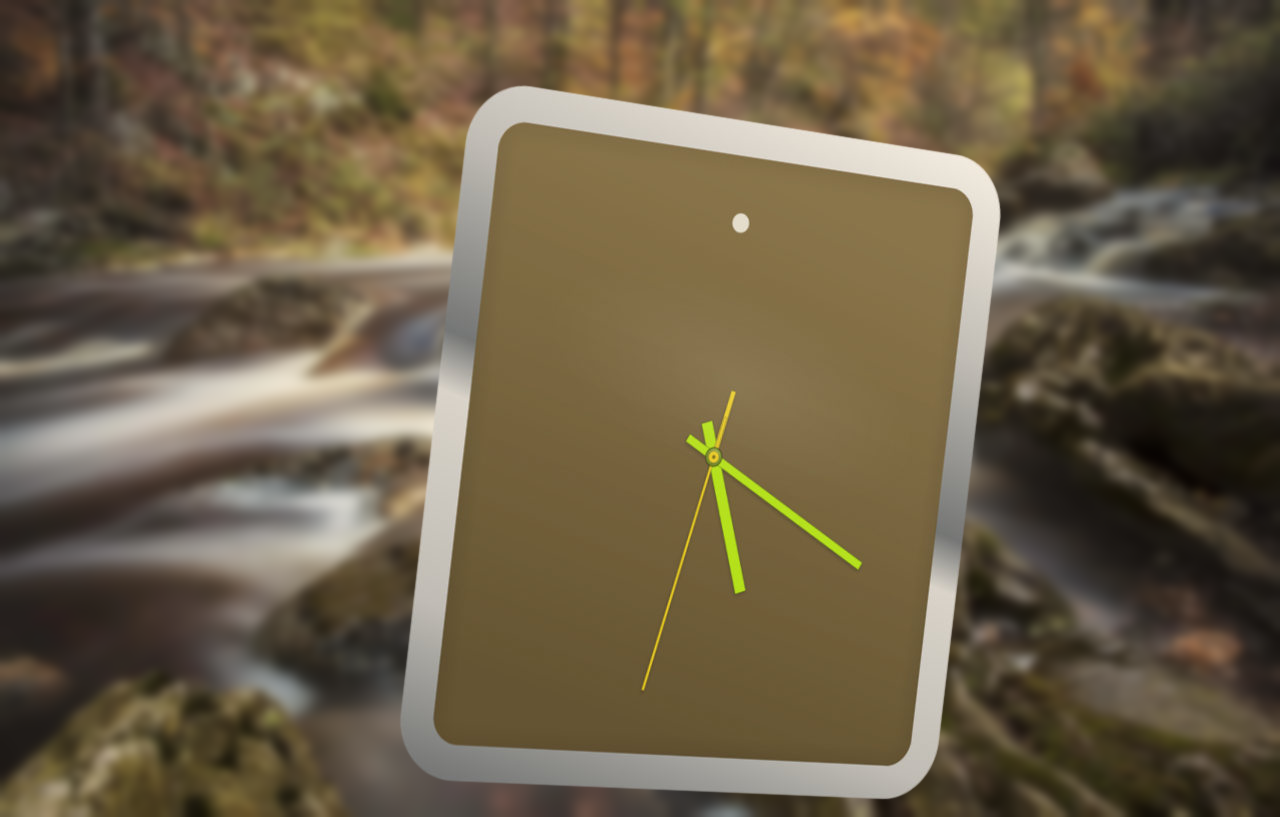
5h19m32s
